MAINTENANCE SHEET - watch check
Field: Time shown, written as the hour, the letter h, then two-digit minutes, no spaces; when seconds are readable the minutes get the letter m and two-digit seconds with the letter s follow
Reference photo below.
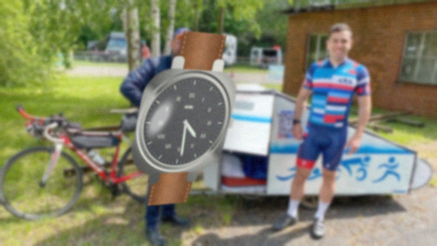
4h29
